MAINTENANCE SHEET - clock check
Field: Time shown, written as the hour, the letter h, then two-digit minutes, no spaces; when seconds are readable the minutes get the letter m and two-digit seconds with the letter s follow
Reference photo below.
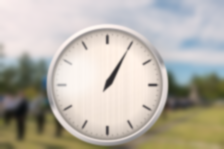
1h05
